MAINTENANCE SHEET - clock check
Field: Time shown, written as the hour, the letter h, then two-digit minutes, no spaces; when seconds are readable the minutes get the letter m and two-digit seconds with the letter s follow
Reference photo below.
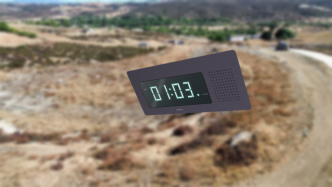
1h03
